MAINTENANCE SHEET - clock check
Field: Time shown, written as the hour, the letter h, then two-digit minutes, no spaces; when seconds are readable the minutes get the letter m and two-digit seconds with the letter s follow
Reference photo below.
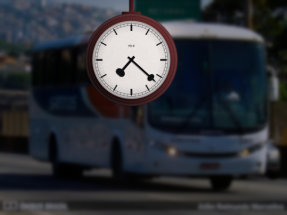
7h22
